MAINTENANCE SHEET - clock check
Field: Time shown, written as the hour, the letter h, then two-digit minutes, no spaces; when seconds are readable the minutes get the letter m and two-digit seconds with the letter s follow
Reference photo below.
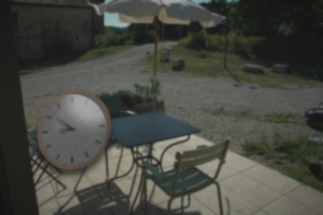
8h51
